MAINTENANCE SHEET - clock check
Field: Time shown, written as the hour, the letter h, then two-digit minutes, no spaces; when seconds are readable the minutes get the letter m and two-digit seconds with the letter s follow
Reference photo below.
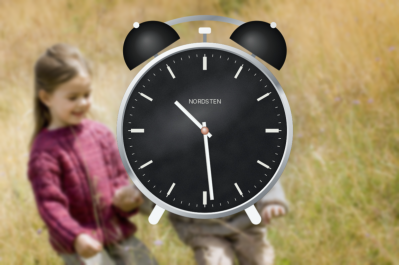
10h29
